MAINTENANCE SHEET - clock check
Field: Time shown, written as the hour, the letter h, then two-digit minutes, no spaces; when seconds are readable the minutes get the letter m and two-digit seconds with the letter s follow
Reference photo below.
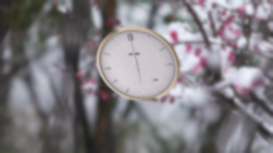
6h00
